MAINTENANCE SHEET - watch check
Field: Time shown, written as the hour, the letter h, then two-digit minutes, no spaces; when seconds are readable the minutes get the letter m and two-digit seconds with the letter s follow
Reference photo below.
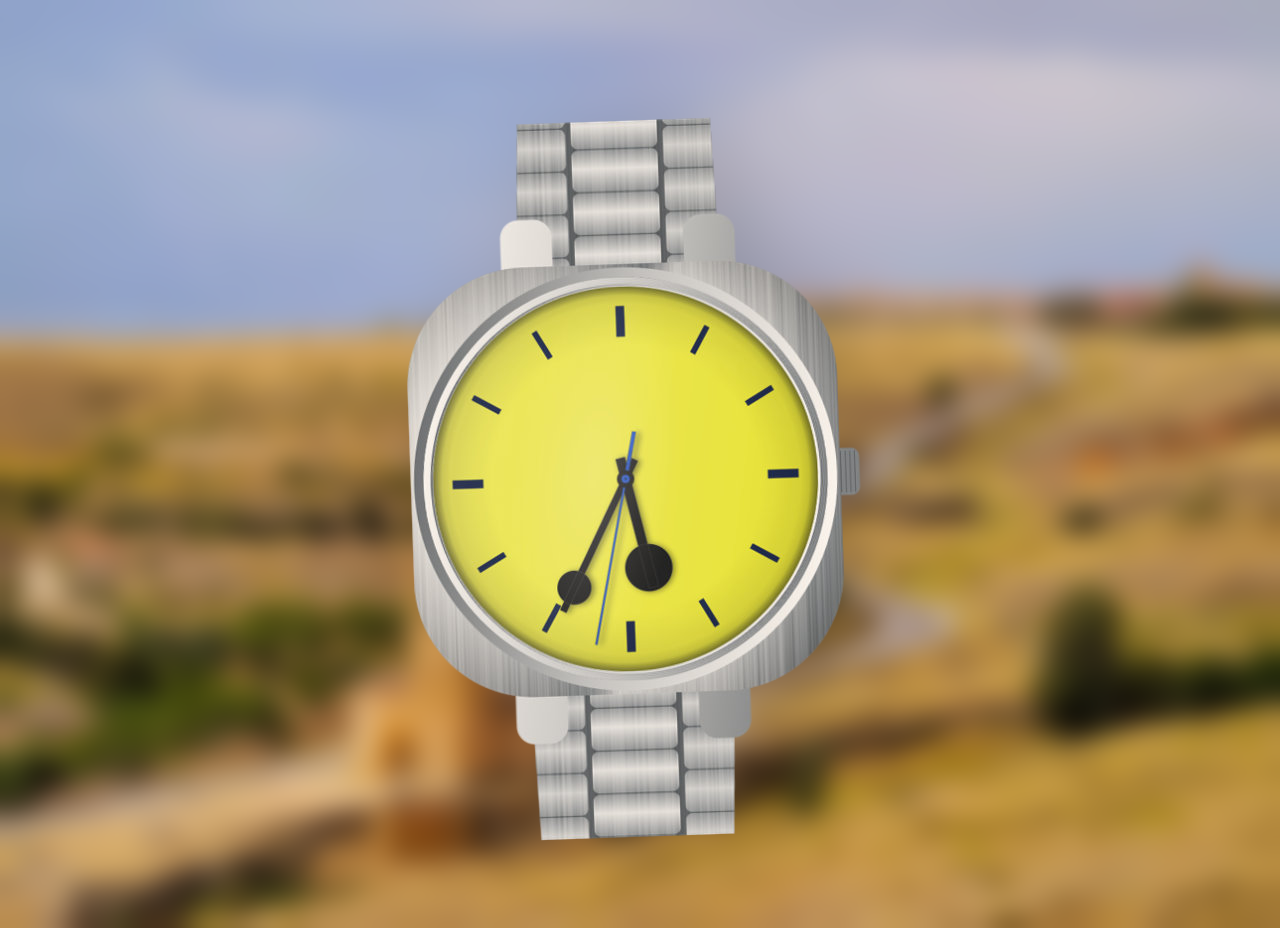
5h34m32s
